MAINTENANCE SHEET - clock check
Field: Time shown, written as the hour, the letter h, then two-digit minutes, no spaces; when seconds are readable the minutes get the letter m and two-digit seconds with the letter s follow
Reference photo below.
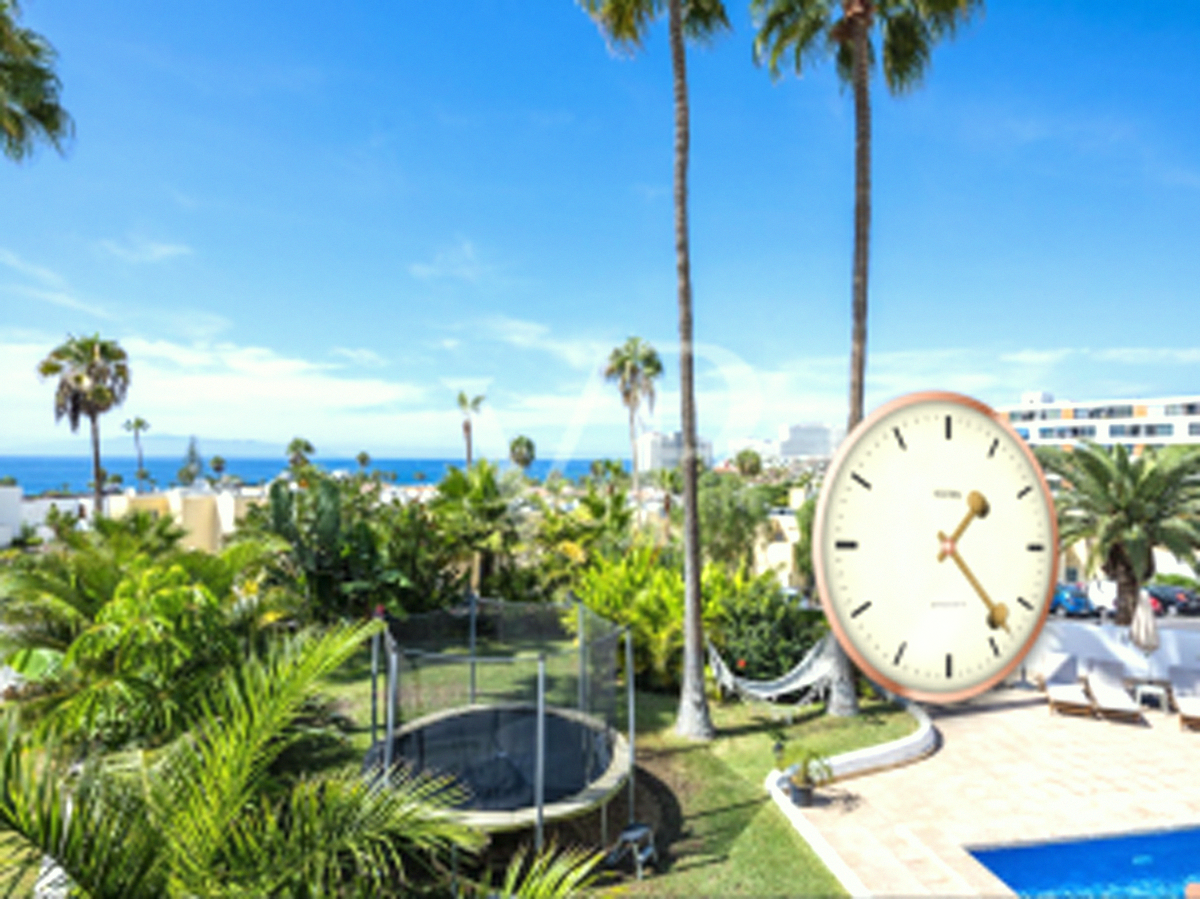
1h23
